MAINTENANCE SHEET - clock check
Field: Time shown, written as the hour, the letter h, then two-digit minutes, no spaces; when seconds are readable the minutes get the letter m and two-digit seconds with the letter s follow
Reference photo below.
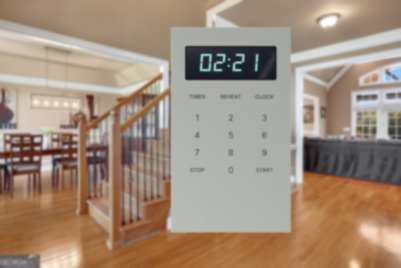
2h21
